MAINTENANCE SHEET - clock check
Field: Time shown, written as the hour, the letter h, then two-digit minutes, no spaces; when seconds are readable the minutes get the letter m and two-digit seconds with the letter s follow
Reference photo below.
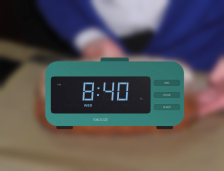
8h40
